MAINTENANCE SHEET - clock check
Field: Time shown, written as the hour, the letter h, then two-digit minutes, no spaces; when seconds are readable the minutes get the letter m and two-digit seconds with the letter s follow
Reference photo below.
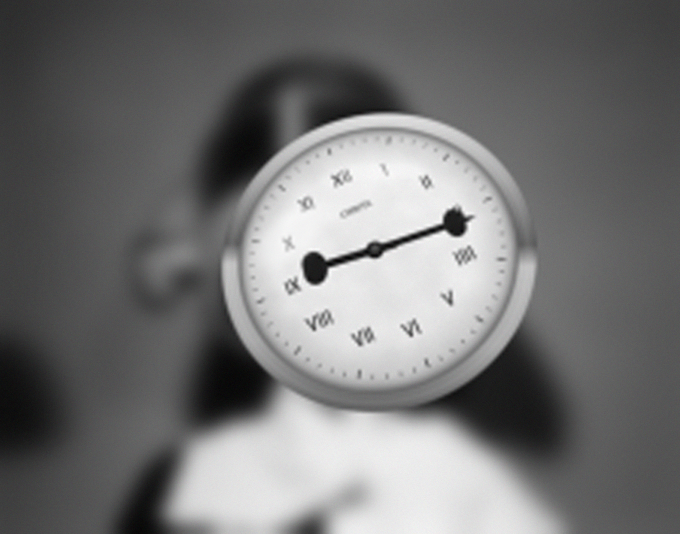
9h16
